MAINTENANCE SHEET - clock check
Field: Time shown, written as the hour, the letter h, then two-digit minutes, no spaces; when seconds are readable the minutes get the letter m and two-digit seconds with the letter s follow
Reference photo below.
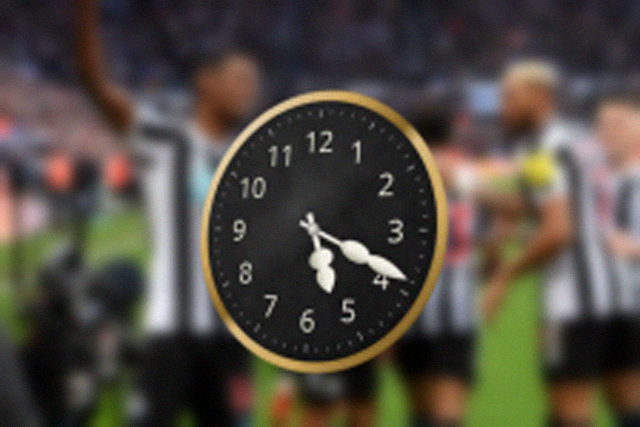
5h19
